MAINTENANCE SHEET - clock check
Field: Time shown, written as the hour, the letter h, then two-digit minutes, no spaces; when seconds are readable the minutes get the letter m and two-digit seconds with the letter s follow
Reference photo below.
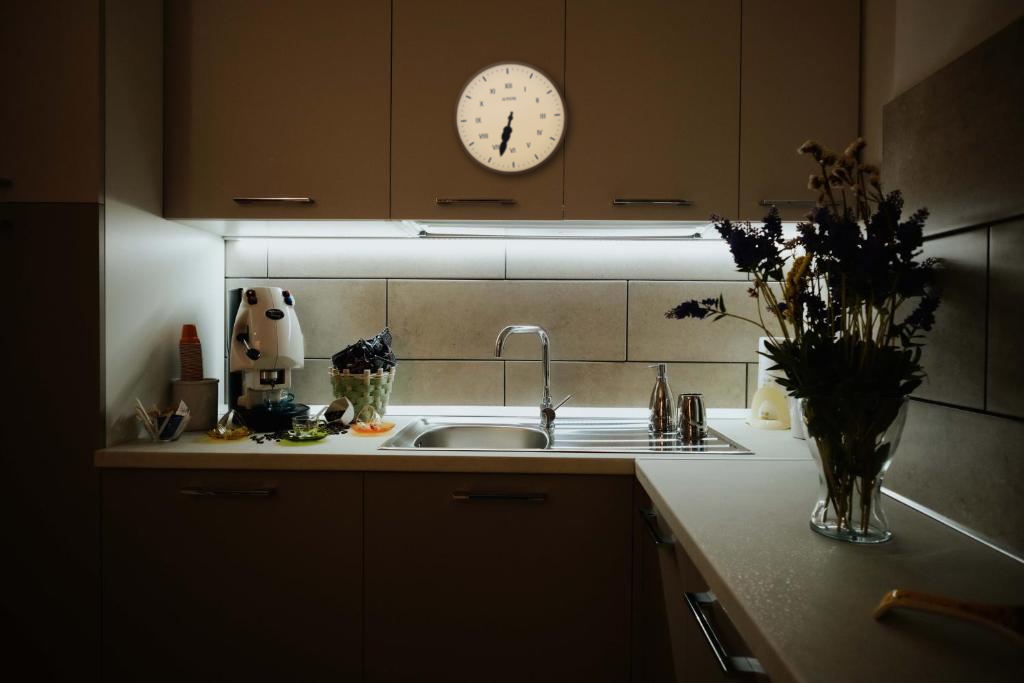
6h33
